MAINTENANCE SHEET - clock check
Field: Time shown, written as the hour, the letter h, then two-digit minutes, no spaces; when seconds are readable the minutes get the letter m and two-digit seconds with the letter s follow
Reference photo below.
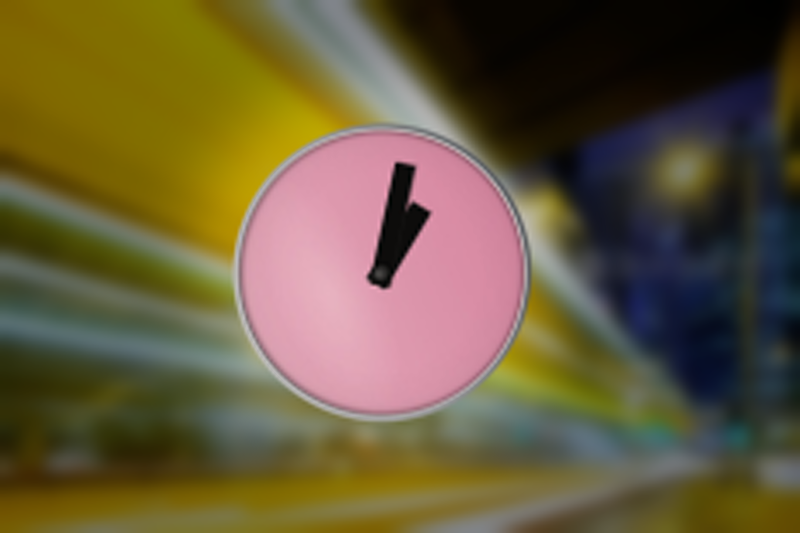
1h02
